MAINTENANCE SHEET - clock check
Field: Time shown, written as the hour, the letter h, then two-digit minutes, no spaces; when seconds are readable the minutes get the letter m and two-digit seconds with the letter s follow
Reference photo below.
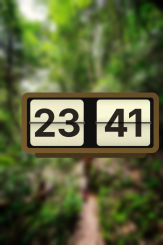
23h41
